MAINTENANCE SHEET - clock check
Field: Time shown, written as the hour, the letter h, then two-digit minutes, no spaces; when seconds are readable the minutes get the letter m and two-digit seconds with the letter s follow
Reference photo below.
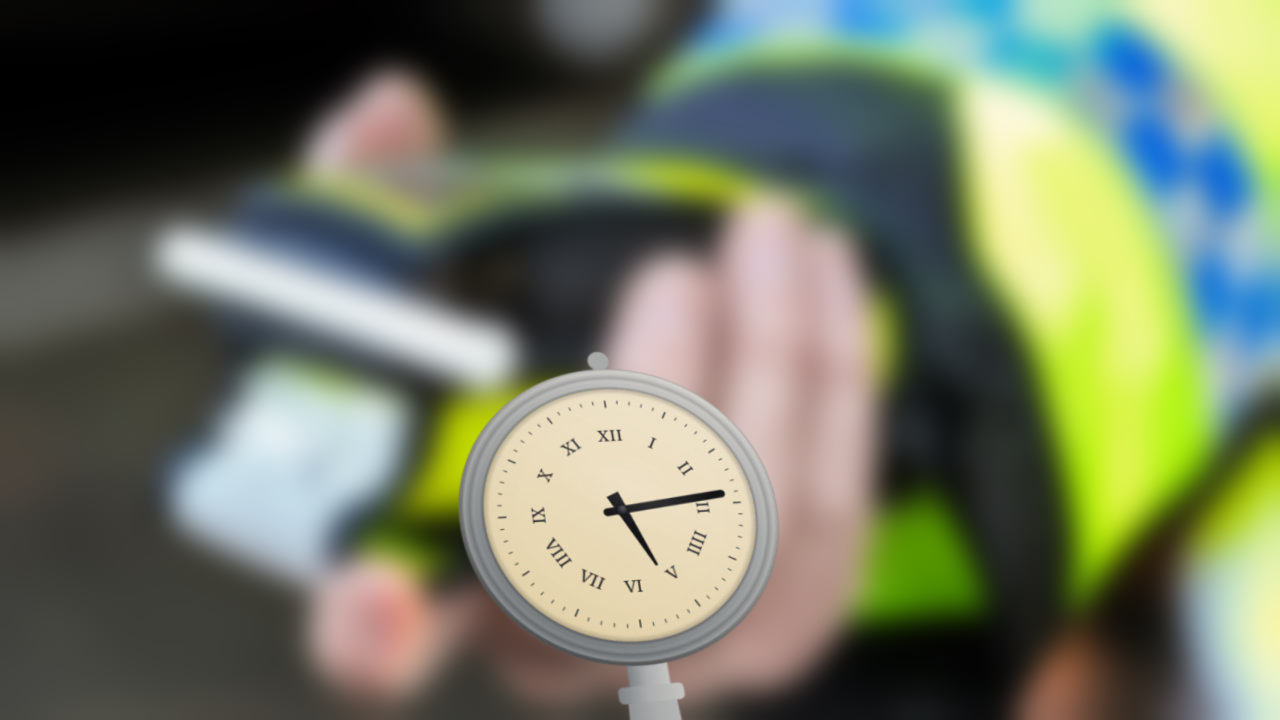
5h14
